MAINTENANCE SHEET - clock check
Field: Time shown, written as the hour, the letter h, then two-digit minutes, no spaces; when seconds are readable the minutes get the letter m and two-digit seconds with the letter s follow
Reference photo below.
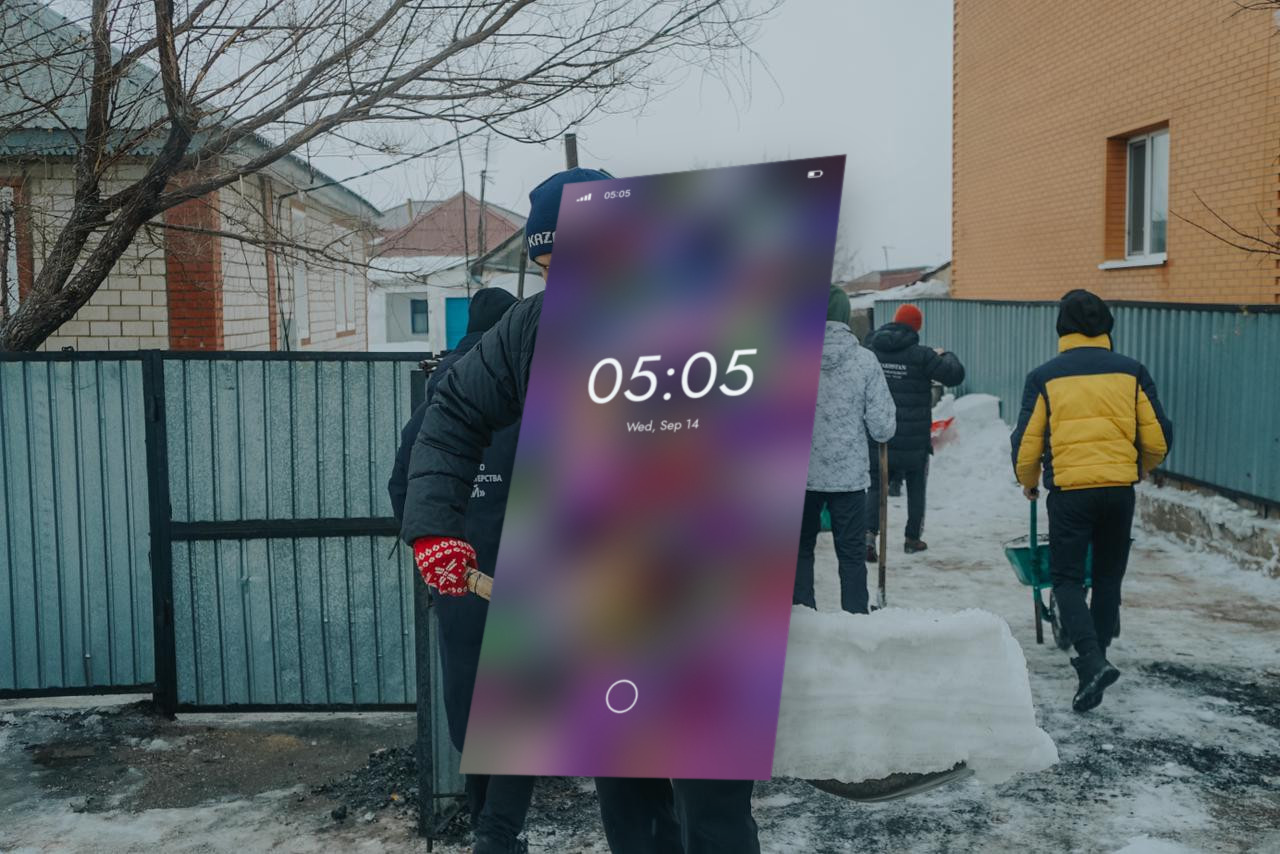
5h05
